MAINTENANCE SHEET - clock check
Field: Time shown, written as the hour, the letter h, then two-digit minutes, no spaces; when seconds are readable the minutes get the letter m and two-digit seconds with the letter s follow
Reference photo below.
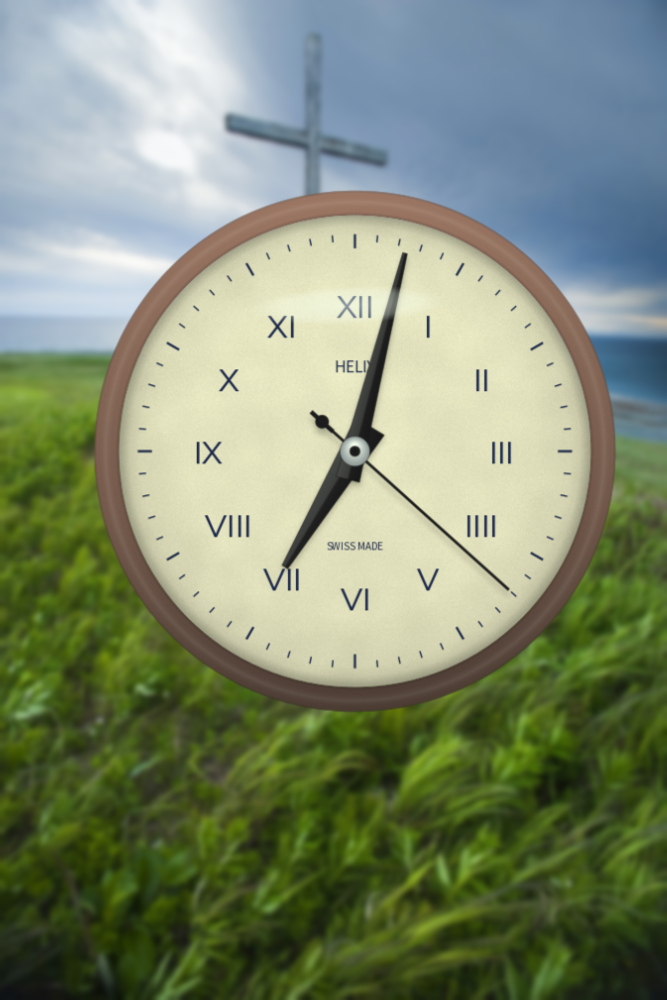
7h02m22s
